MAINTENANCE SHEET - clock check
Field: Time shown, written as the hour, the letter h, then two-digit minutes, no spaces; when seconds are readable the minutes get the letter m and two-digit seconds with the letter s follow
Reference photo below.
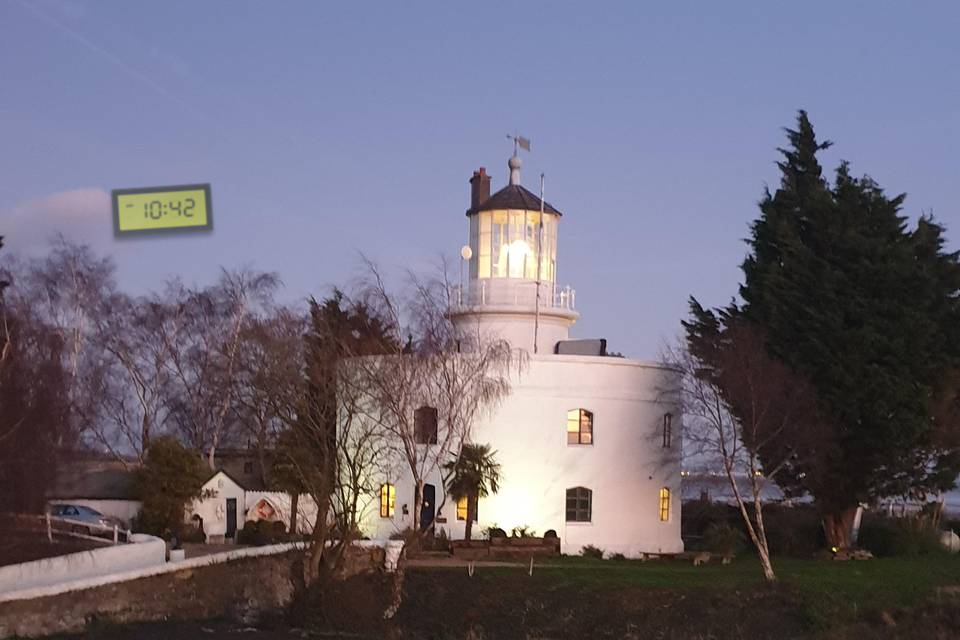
10h42
